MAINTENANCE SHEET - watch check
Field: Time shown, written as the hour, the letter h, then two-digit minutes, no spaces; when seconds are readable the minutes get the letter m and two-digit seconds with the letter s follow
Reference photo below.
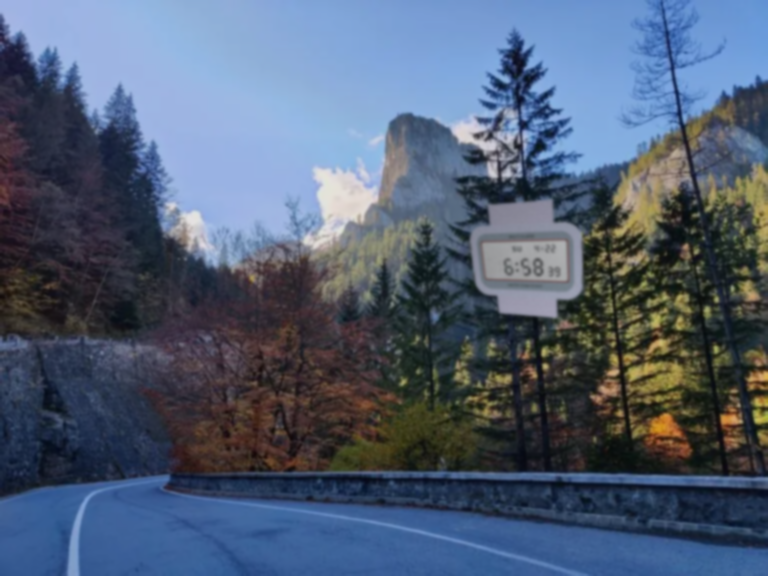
6h58
